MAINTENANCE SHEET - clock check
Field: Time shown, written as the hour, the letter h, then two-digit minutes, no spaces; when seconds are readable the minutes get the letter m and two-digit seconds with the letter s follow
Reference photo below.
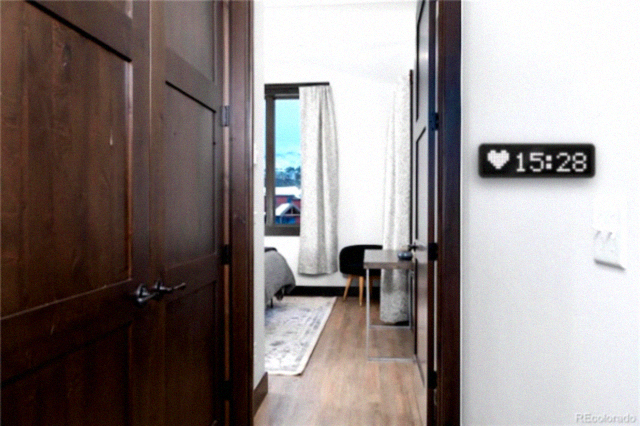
15h28
